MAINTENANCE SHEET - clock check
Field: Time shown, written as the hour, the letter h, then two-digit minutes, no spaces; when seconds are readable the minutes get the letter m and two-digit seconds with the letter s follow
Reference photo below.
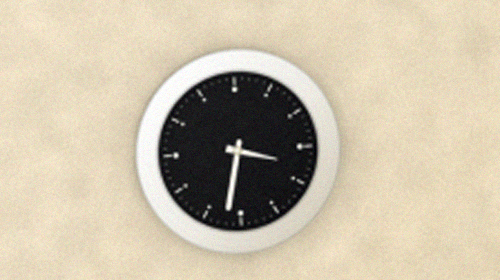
3h32
